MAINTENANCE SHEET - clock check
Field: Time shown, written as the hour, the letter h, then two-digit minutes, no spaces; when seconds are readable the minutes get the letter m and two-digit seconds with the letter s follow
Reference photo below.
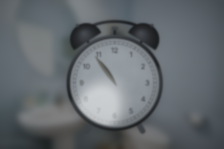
10h54
